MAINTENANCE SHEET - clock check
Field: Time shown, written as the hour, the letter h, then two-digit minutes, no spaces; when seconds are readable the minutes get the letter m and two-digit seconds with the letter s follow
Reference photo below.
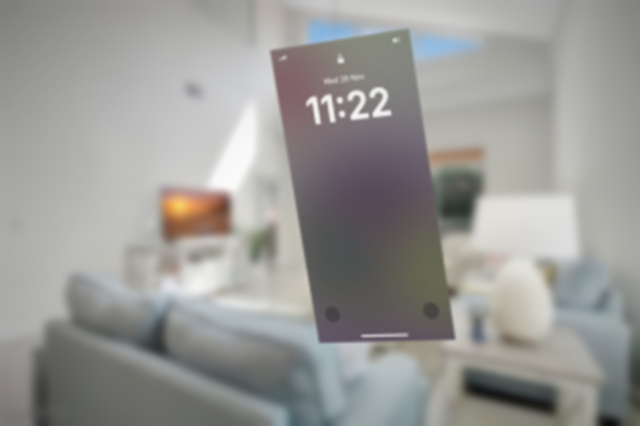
11h22
